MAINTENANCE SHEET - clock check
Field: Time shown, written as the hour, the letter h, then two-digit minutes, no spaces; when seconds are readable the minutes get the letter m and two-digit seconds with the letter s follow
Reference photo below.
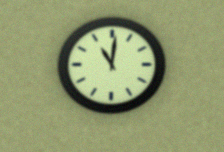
11h01
